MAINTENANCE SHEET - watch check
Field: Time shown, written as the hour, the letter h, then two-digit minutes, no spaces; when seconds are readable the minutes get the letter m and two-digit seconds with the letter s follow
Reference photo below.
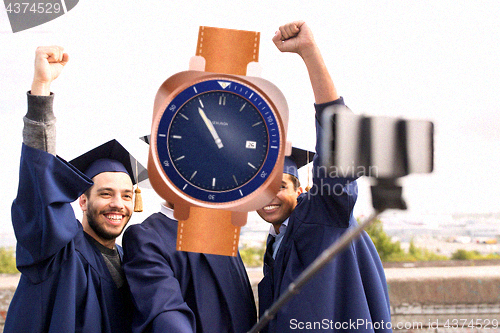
10h54
